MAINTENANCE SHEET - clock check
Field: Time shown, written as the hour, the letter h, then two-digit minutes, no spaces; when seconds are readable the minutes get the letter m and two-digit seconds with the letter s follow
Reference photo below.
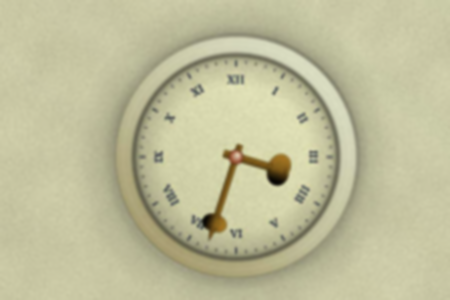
3h33
